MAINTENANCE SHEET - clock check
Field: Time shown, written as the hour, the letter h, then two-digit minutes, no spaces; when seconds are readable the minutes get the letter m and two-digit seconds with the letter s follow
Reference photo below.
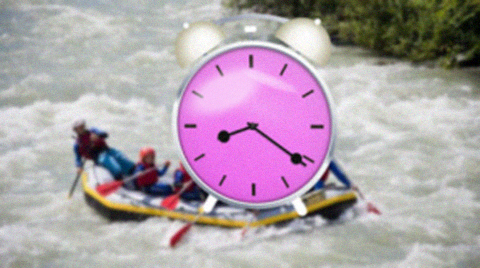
8h21
